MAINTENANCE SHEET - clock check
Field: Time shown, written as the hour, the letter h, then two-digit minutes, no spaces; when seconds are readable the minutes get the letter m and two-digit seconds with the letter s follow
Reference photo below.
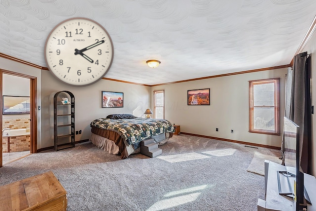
4h11
